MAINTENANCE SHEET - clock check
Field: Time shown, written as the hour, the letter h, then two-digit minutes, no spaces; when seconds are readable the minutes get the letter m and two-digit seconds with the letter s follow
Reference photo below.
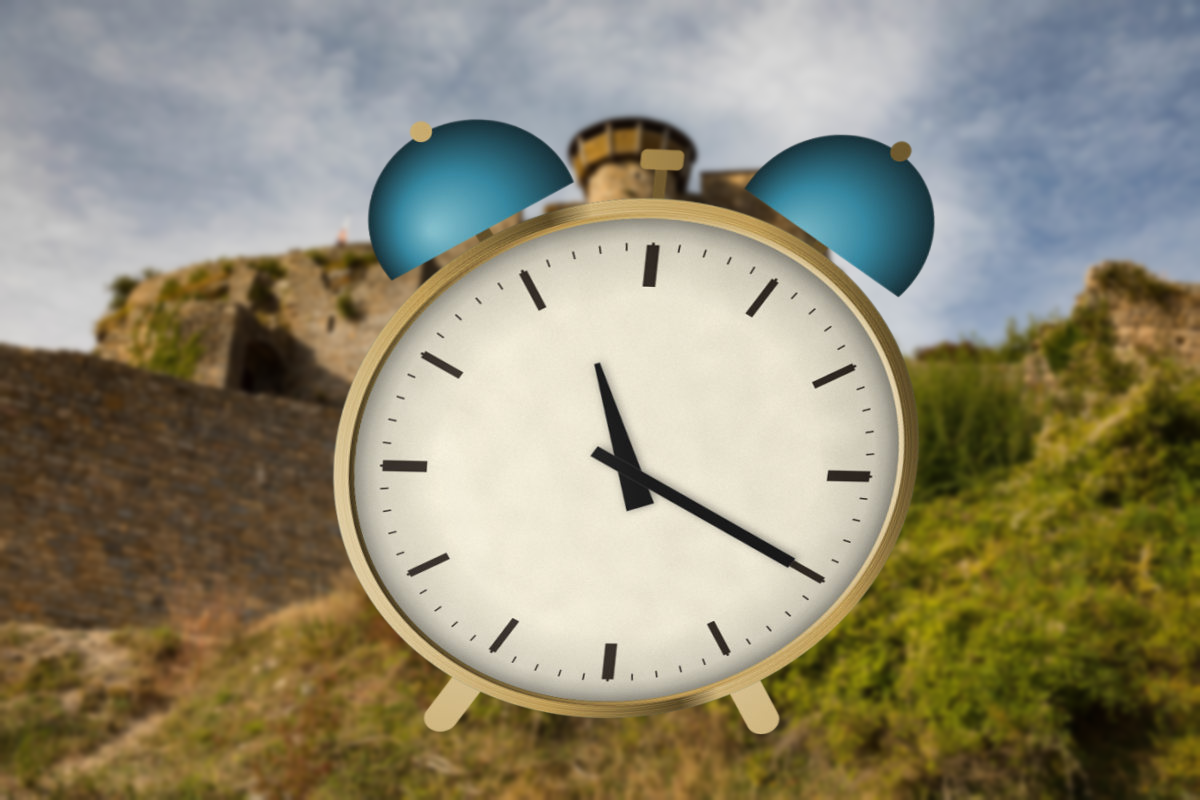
11h20
